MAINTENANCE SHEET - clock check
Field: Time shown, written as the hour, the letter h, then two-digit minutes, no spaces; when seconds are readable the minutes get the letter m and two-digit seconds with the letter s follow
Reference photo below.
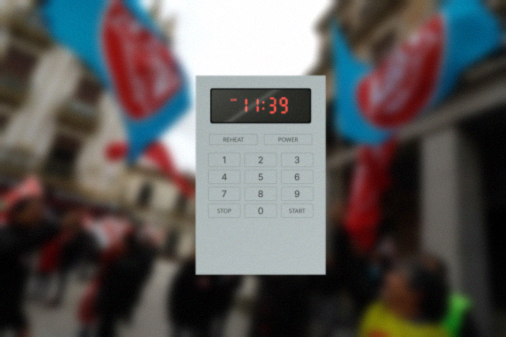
11h39
